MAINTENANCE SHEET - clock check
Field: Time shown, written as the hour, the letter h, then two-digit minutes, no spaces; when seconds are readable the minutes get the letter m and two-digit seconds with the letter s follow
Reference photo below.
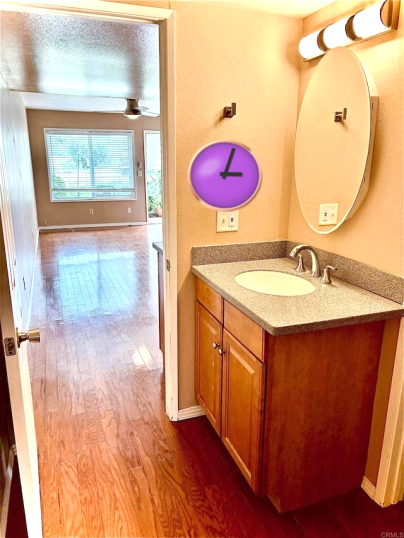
3h03
